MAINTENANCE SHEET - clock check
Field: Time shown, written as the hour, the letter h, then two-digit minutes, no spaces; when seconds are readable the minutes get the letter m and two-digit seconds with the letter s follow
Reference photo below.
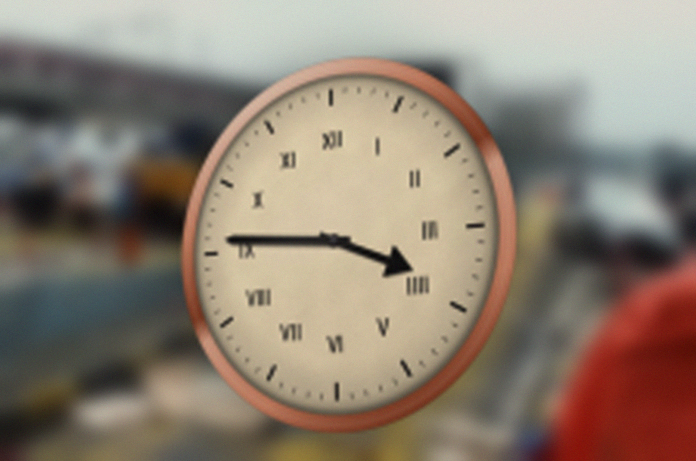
3h46
